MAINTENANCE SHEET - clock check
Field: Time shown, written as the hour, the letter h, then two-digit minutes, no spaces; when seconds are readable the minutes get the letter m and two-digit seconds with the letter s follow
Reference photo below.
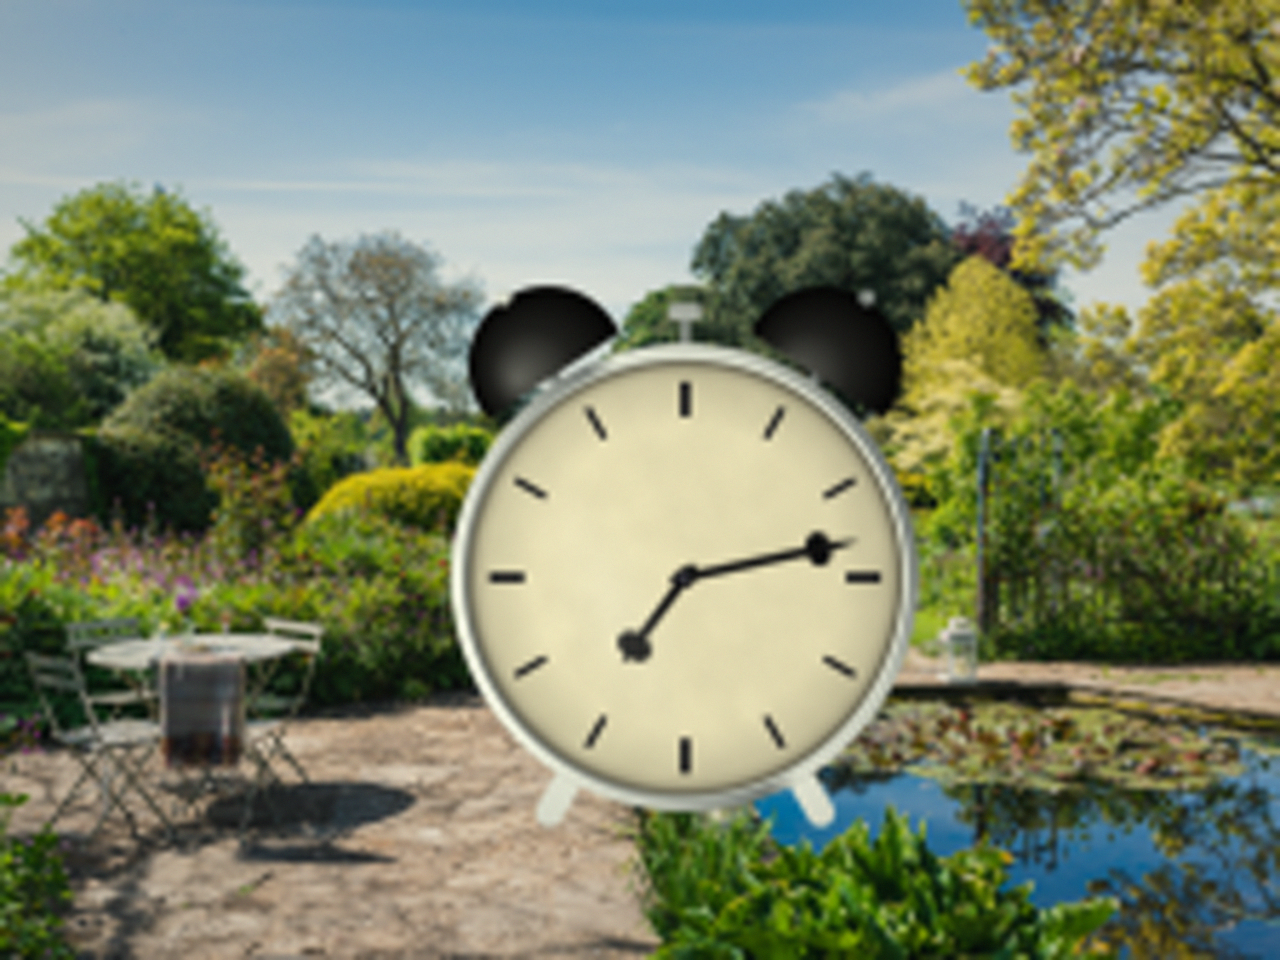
7h13
